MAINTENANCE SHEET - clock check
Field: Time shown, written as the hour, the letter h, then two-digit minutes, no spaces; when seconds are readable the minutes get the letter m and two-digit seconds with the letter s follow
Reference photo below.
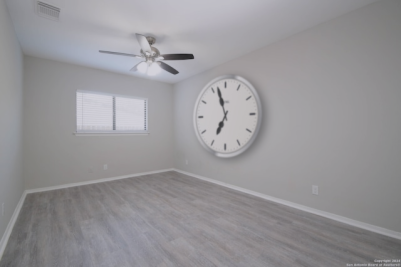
6h57
